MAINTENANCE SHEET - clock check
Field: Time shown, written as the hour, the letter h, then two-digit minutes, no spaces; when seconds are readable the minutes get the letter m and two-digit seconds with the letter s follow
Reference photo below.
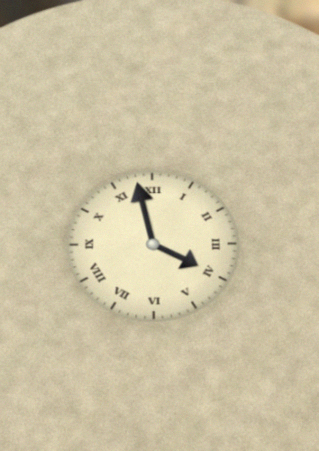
3h58
